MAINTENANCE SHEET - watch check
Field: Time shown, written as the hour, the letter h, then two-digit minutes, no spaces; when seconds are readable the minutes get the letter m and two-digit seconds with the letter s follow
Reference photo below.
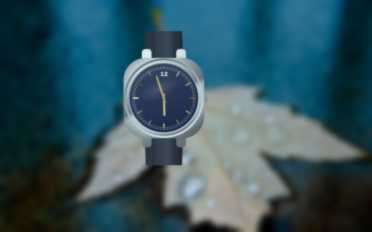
5h57
